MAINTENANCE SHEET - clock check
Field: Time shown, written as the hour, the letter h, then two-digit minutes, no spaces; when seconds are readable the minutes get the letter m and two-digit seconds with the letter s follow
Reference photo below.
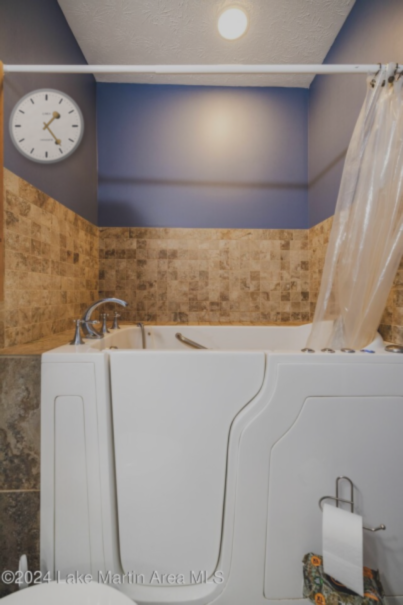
1h24
